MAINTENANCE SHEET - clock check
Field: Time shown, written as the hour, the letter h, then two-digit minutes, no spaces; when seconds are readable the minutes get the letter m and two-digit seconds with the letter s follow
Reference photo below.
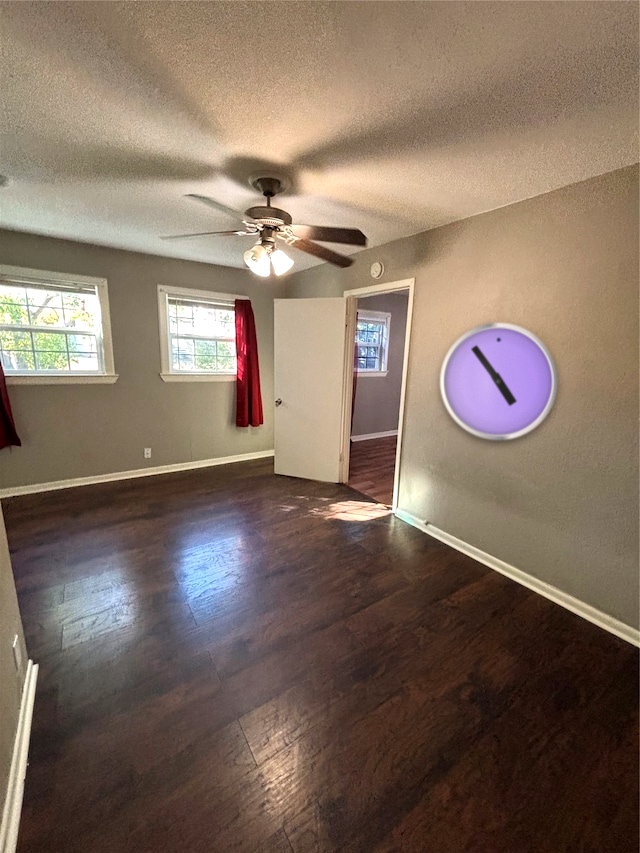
4h54
